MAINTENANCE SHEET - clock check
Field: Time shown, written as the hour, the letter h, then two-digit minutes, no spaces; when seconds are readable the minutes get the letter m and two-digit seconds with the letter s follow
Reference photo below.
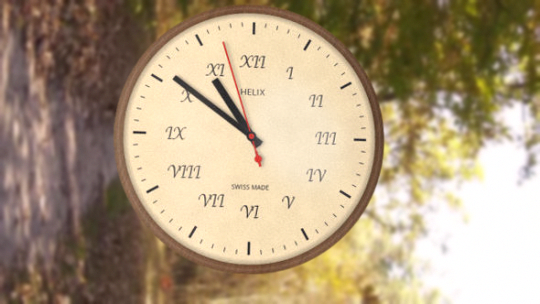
10h50m57s
